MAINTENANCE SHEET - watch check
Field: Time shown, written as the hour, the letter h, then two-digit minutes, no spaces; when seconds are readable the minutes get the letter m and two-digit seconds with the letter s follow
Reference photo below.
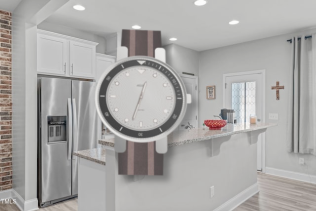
12h33
